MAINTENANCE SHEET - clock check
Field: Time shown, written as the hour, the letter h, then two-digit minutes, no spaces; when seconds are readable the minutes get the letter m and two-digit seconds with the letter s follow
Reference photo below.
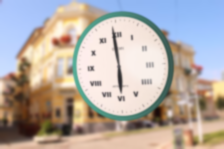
5h59
